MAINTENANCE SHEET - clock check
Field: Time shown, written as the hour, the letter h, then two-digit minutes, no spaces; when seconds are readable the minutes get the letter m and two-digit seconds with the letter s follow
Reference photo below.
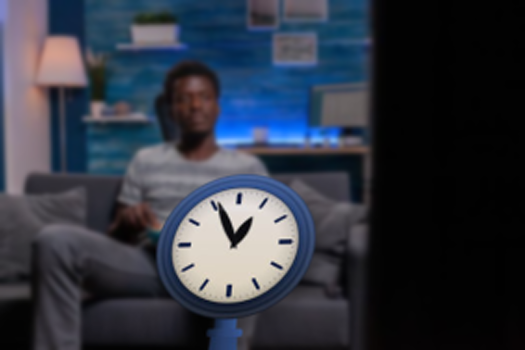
12h56
